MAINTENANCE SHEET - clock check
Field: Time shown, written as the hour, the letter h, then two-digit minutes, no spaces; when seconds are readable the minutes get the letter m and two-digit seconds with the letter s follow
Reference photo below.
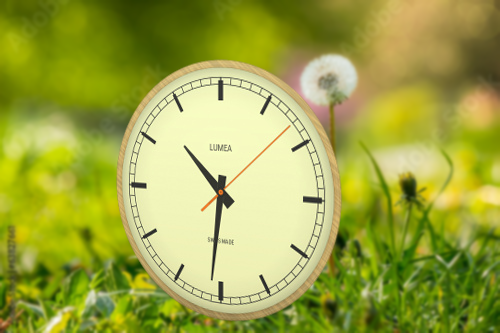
10h31m08s
